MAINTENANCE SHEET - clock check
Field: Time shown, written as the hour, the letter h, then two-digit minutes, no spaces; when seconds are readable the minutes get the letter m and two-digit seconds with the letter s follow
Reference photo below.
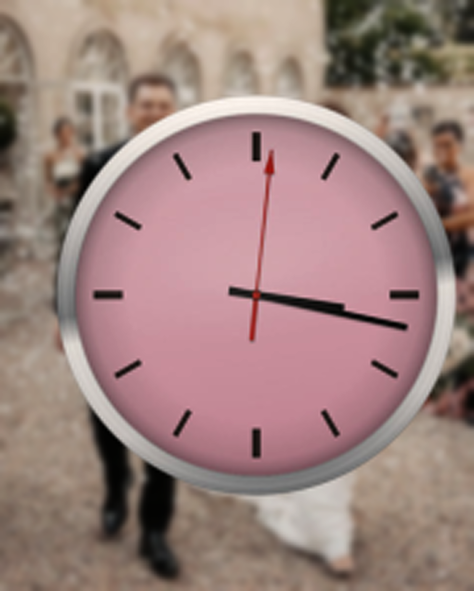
3h17m01s
